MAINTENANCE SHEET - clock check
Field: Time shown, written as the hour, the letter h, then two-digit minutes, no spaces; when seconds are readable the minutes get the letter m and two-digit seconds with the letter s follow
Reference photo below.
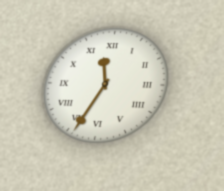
11h34
